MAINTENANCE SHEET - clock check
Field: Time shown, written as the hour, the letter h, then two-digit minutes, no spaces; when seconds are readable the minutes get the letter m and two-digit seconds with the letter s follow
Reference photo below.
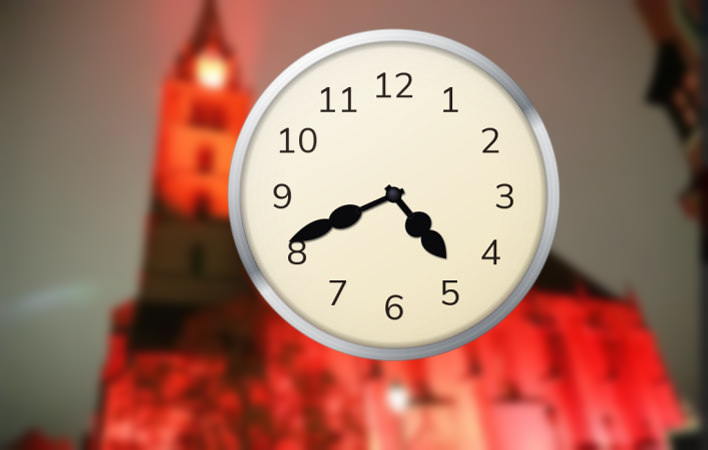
4h41
